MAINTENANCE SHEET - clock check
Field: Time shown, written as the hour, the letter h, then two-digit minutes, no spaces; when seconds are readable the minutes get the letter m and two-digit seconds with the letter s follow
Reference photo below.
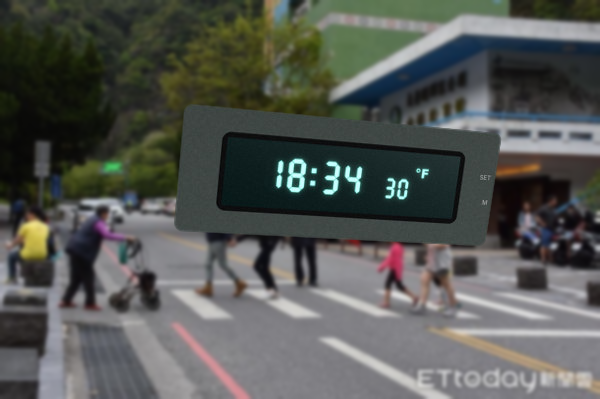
18h34
